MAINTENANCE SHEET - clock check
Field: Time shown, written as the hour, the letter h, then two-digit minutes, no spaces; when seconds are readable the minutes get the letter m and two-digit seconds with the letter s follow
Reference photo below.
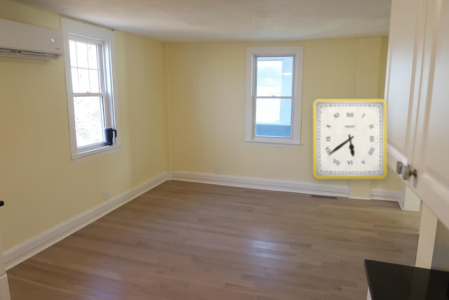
5h39
